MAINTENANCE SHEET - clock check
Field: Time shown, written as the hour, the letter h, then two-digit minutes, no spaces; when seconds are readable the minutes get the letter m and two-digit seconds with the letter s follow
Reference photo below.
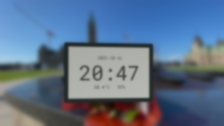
20h47
